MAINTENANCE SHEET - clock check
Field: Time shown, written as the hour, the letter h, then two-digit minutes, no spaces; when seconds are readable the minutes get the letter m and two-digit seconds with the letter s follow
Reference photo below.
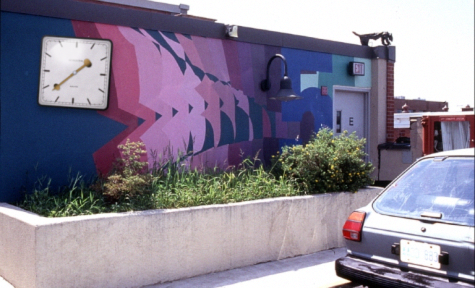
1h38
